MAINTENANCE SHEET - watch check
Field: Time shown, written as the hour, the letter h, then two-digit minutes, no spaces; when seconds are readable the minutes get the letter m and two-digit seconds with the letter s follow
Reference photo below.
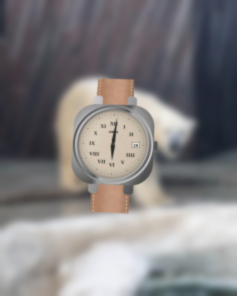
6h01
